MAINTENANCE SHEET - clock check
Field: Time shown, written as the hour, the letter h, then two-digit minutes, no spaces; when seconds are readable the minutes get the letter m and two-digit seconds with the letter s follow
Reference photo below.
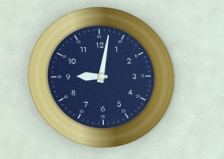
9h02
